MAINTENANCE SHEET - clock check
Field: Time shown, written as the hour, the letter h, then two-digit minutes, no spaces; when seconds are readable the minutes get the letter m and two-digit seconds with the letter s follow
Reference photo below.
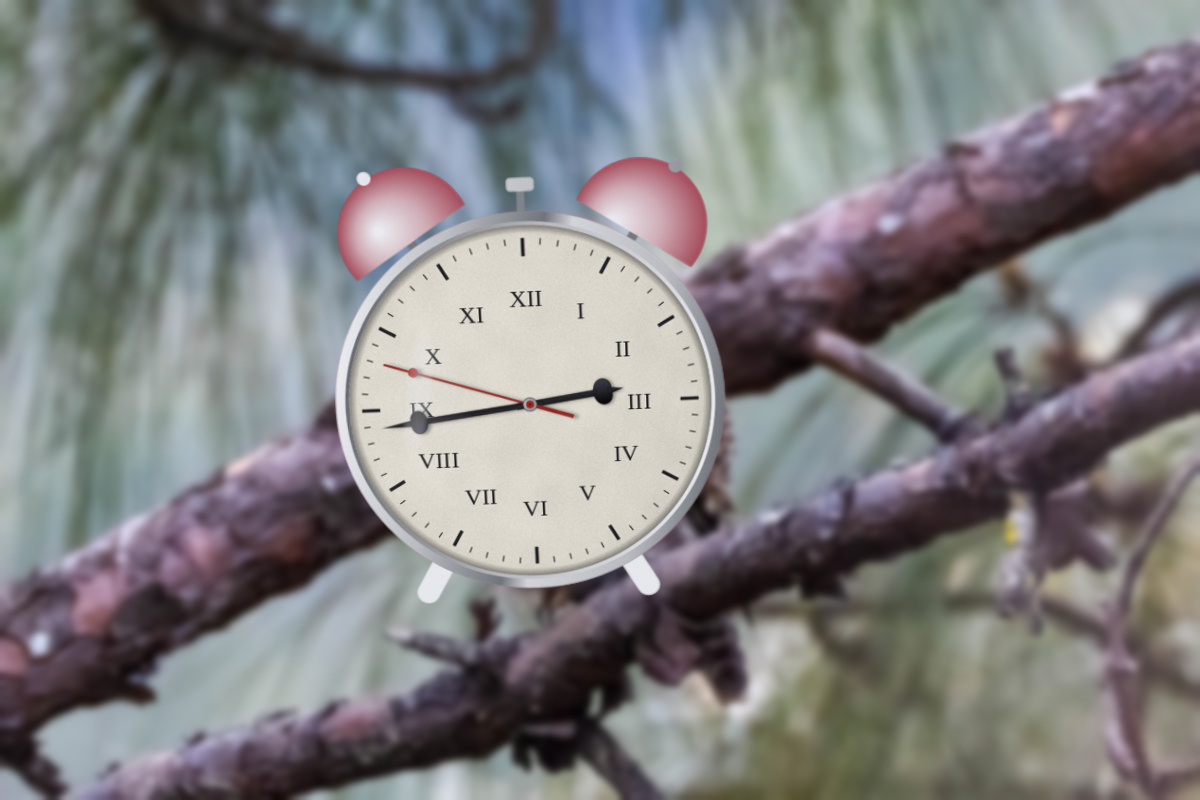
2h43m48s
